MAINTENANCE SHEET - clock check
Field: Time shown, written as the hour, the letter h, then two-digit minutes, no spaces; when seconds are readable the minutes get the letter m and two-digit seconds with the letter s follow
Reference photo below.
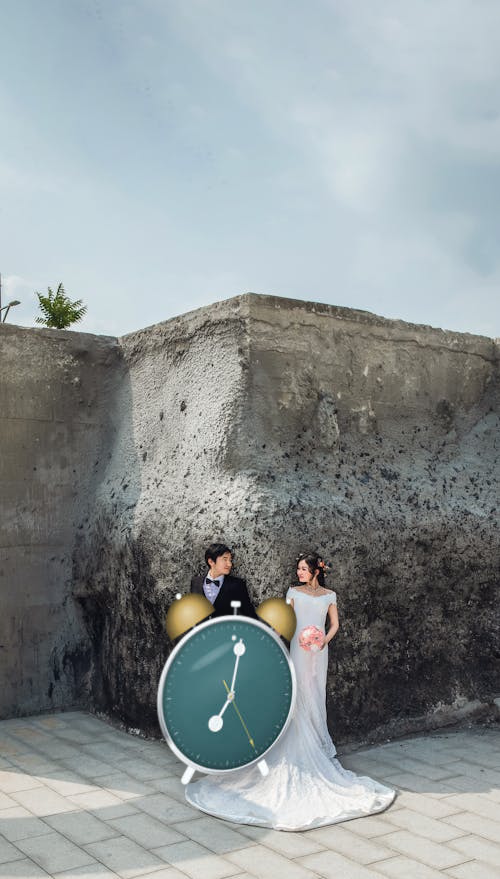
7h01m25s
